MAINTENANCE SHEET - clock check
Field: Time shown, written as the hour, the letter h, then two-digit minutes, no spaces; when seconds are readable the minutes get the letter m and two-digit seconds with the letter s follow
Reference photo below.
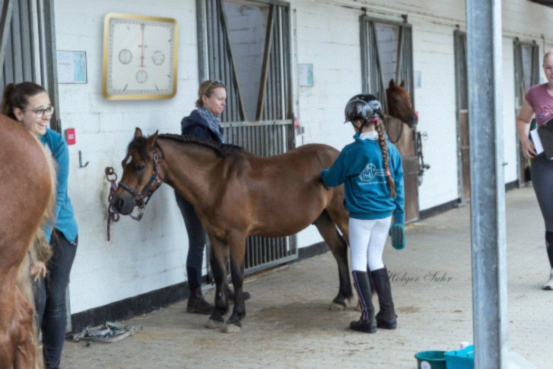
12h13
